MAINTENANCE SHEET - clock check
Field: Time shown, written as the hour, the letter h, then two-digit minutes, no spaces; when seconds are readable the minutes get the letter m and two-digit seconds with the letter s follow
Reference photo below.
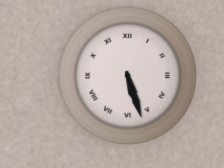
5h27
